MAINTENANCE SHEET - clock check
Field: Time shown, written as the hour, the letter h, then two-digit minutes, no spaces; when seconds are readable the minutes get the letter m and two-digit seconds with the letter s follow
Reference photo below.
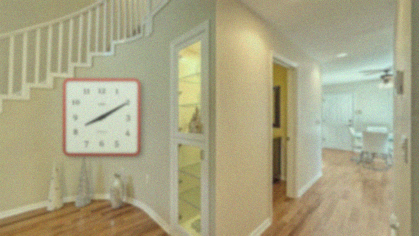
8h10
